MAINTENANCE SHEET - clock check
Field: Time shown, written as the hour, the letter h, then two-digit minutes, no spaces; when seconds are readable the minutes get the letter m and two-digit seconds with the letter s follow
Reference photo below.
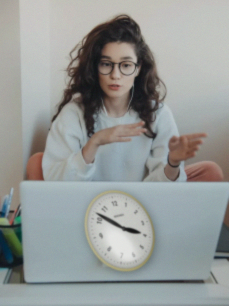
3h52
